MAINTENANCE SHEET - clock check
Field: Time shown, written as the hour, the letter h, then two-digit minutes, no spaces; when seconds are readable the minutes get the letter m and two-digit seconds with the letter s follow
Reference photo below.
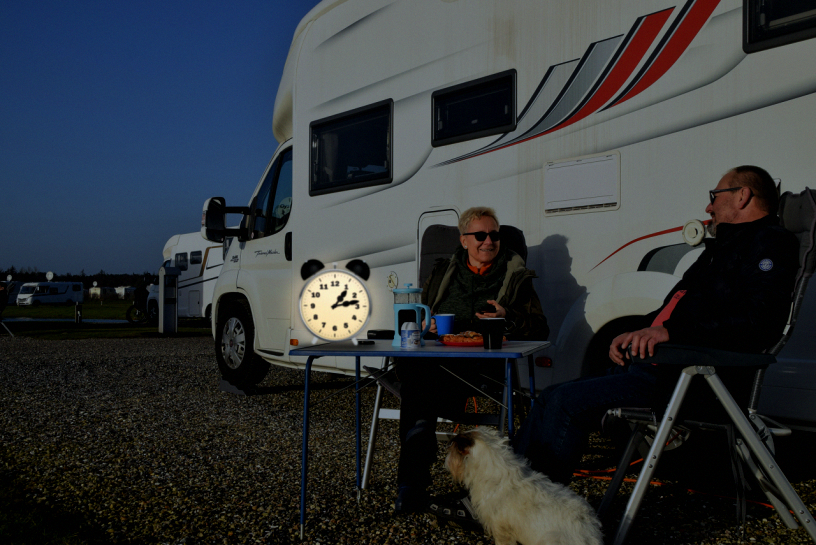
1h13
